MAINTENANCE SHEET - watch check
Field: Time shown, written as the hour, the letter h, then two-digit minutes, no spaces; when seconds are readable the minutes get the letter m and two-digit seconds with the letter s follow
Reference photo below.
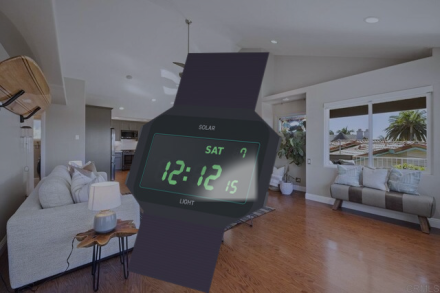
12h12m15s
